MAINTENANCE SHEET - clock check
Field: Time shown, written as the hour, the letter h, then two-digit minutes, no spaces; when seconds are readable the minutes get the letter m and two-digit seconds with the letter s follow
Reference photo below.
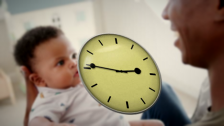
2h46
